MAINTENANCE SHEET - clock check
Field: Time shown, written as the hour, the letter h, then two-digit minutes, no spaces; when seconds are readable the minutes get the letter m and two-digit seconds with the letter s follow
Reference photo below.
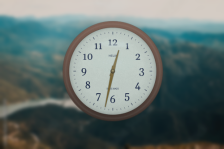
12h32
